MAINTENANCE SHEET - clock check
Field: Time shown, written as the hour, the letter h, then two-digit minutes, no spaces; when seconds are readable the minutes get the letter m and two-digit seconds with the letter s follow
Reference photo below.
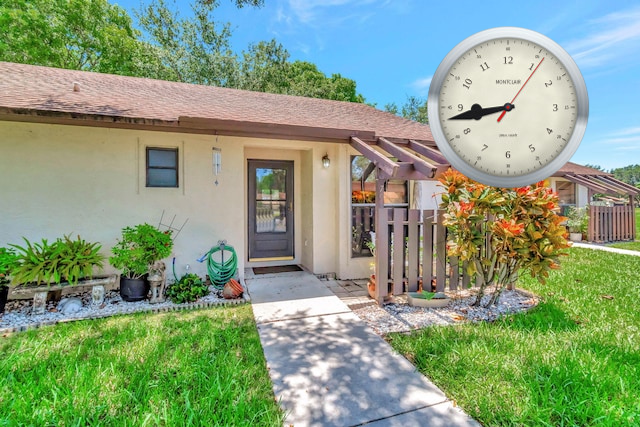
8h43m06s
